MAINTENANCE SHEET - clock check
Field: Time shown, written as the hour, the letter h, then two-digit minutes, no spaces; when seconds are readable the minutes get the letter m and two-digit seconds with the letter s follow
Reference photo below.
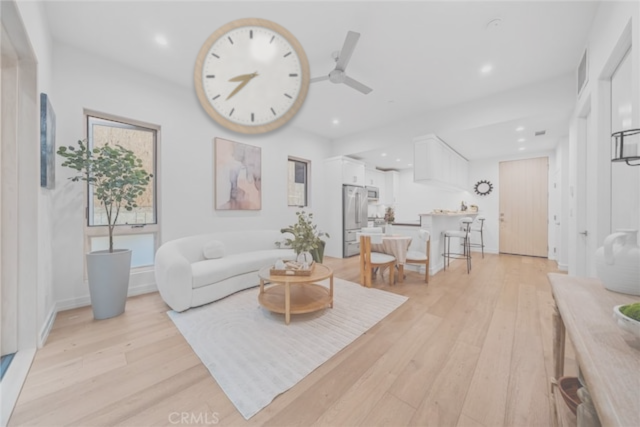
8h38
